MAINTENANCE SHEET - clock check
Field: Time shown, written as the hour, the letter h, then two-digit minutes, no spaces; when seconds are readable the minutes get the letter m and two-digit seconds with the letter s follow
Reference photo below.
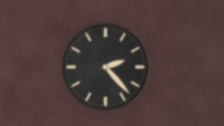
2h23
